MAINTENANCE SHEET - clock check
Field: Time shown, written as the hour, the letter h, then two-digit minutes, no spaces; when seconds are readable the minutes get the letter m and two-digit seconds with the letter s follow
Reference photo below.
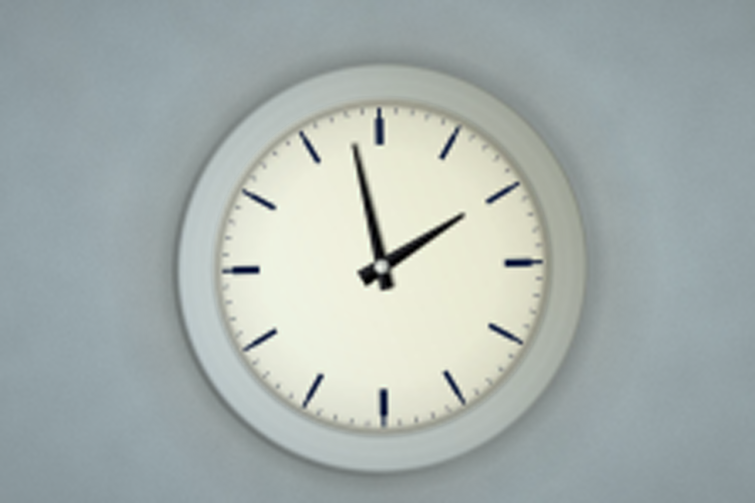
1h58
